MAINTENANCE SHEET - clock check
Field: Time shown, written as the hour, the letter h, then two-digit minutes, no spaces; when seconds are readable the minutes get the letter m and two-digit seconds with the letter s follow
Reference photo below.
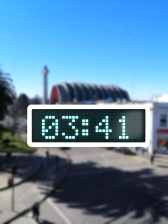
3h41
